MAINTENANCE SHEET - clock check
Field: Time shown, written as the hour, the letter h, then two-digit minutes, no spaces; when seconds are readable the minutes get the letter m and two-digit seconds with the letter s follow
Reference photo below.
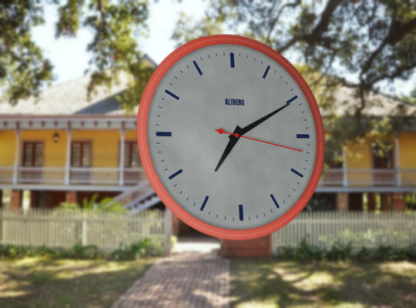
7h10m17s
